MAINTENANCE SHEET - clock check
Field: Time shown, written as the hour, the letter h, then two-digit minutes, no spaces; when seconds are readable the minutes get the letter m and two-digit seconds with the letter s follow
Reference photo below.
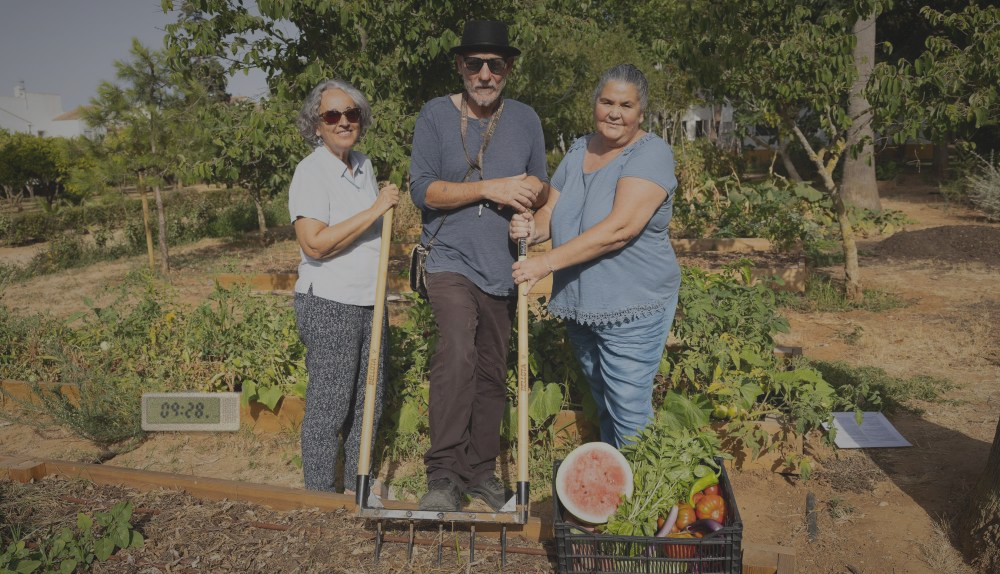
9h28
